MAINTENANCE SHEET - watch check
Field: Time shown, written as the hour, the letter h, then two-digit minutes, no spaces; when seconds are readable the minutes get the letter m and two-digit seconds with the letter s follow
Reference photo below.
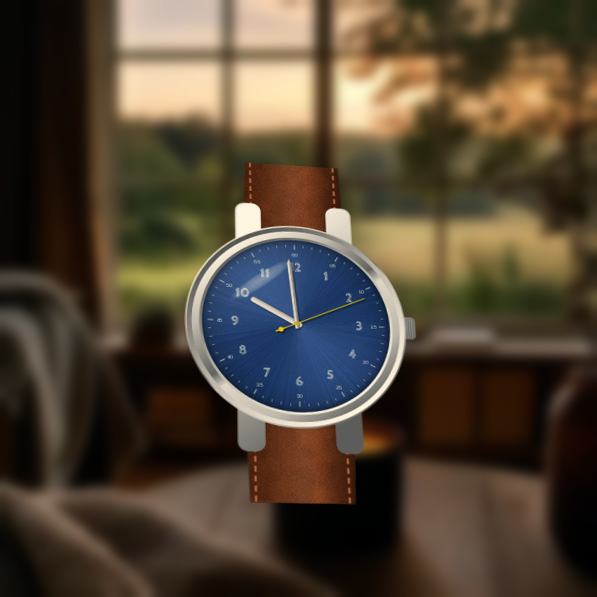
9h59m11s
